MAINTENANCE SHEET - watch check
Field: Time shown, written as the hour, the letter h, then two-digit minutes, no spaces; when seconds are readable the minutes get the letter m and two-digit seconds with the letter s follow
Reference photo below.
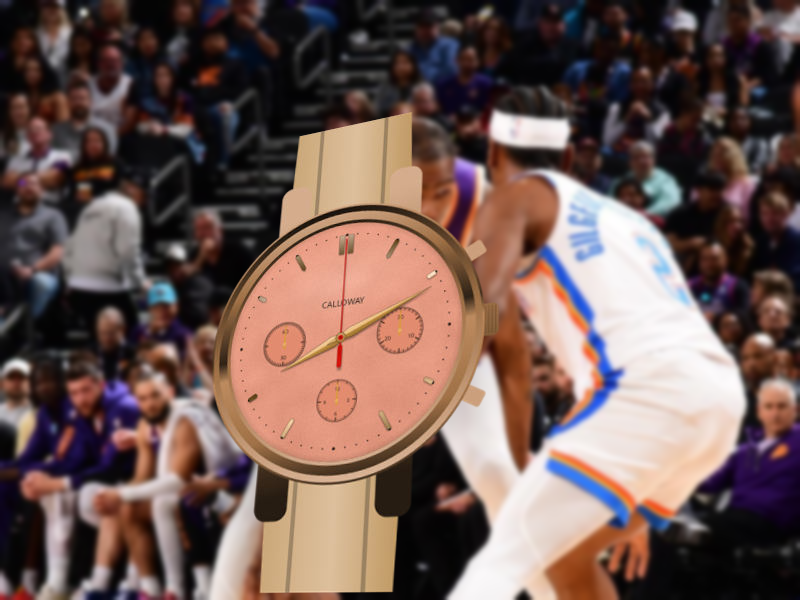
8h11
